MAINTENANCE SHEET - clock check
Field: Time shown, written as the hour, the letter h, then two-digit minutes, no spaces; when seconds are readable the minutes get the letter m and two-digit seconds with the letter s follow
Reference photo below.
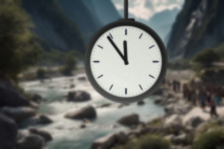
11h54
